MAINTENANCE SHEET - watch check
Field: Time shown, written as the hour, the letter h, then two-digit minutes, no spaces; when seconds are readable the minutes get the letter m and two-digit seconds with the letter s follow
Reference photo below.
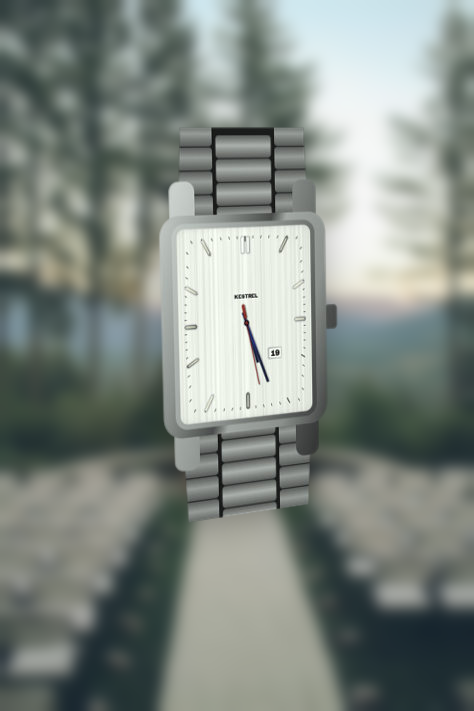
5h26m28s
